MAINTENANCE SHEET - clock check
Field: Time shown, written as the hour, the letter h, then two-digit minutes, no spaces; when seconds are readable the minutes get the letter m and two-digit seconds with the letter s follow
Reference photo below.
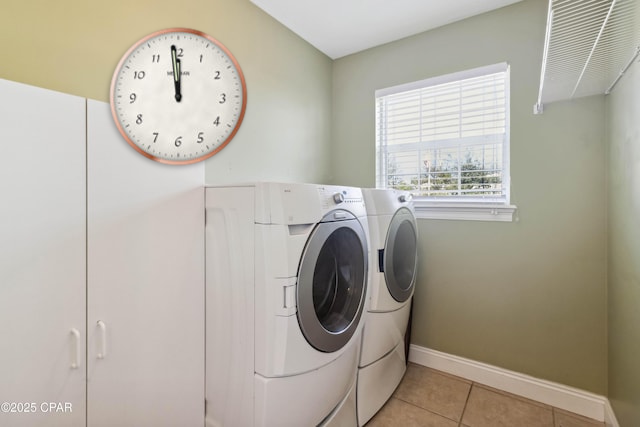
11h59
